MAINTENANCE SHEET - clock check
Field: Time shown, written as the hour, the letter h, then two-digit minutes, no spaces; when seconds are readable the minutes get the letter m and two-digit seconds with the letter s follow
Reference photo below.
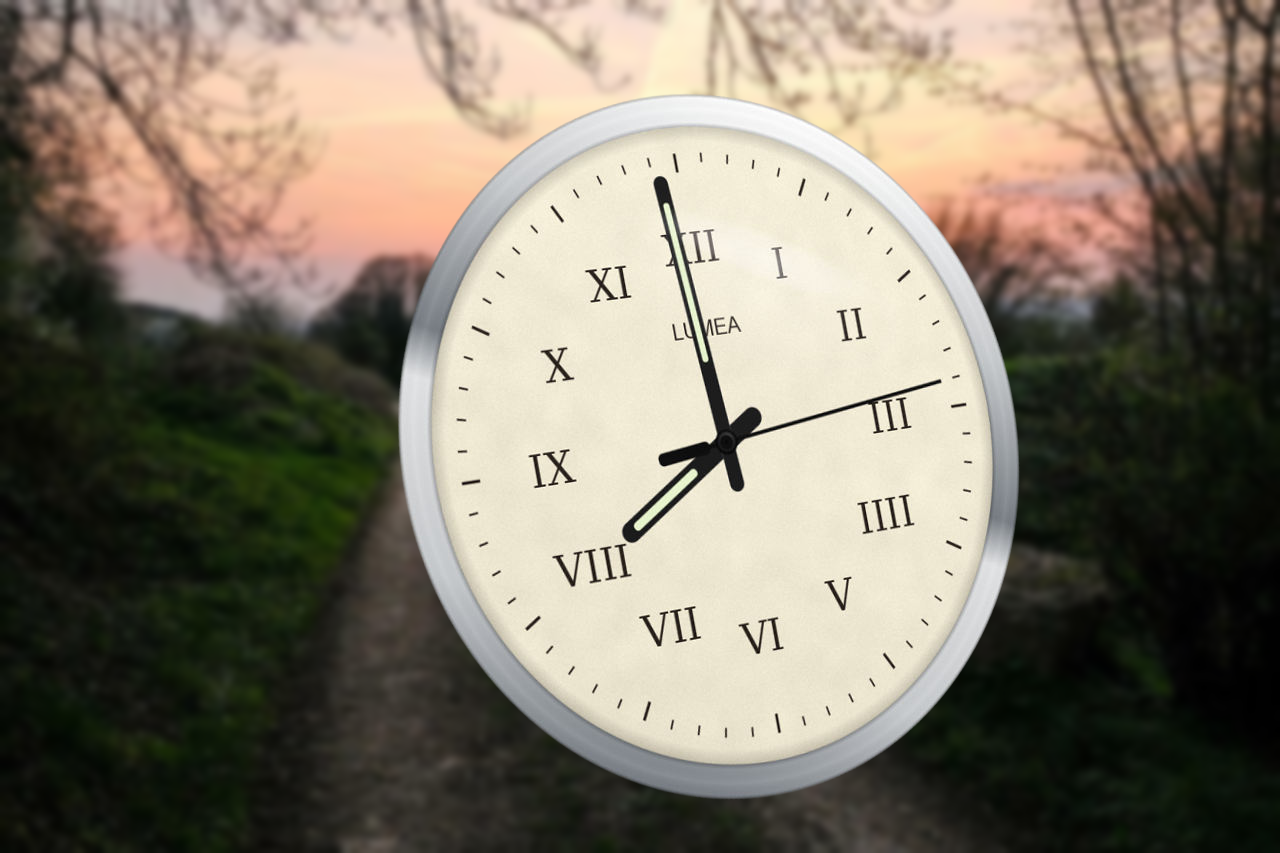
7h59m14s
